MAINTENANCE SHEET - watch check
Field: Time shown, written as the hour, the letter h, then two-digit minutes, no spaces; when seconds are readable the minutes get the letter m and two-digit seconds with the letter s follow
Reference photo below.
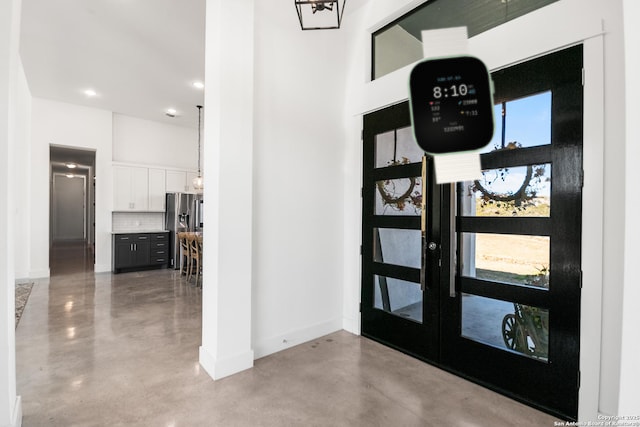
8h10
